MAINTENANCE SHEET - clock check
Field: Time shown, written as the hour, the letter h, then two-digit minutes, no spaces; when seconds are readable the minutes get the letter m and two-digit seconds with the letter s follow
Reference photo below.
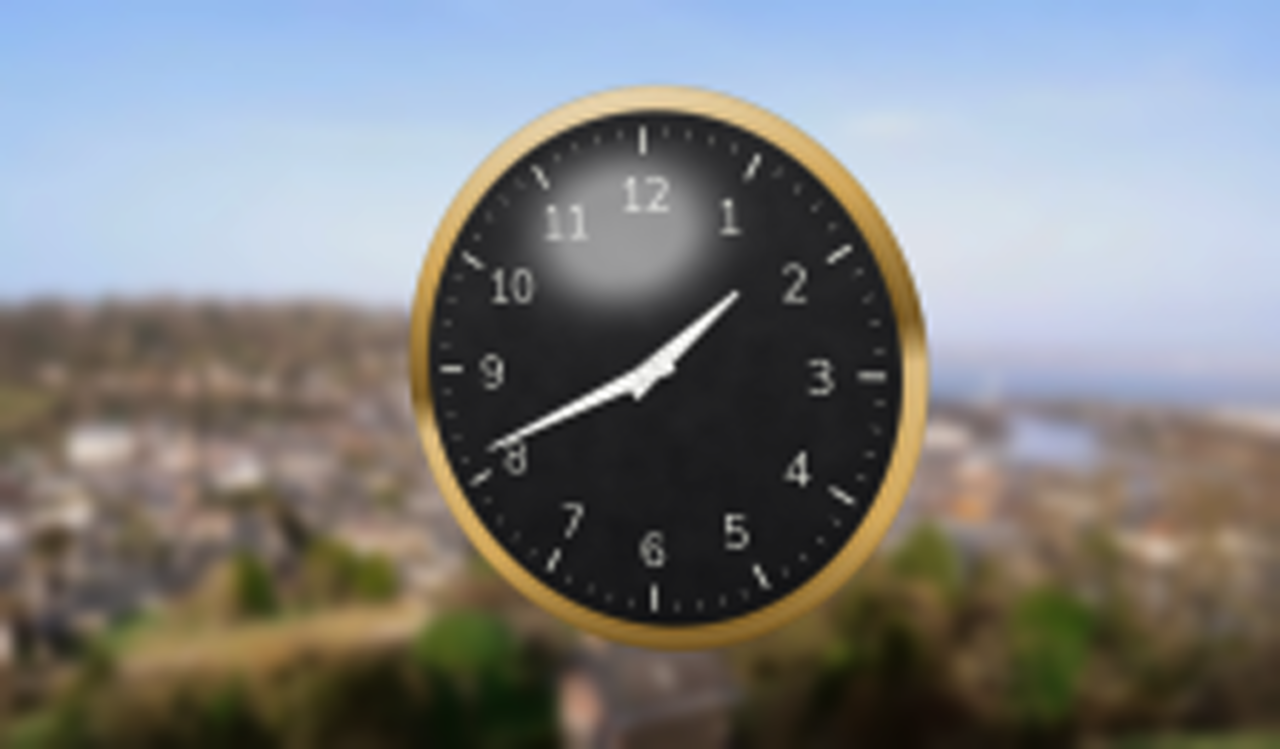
1h41
